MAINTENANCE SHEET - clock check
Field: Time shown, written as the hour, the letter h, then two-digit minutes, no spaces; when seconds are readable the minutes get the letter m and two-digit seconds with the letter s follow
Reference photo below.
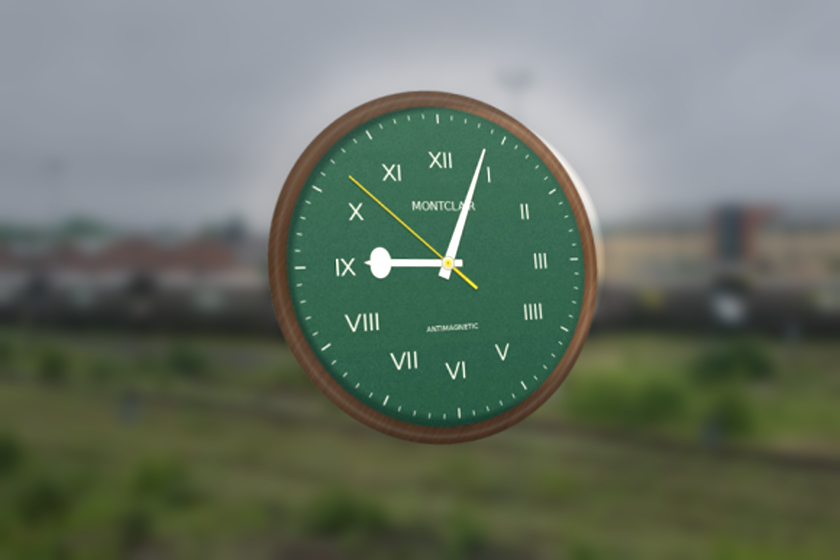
9h03m52s
